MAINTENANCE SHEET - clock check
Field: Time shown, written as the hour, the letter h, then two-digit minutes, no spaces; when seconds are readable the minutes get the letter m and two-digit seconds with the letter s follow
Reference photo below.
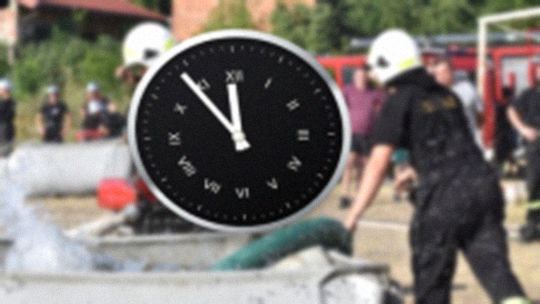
11h54
